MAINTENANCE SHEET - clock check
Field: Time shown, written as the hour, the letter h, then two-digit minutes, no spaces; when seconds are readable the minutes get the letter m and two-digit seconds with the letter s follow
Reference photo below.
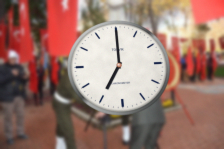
7h00
